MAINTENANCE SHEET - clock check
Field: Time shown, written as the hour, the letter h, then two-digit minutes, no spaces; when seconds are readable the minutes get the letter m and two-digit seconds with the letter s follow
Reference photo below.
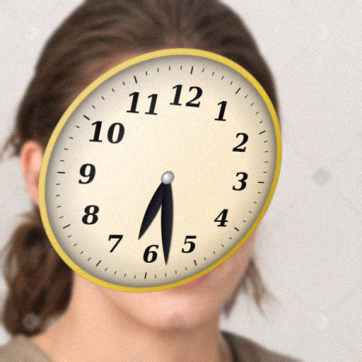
6h28
